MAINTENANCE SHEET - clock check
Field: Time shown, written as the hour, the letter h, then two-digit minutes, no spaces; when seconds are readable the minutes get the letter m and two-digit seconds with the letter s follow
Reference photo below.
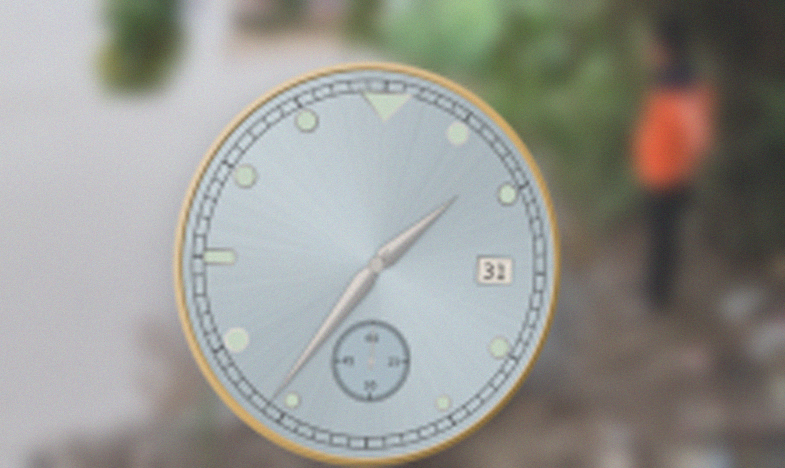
1h36
